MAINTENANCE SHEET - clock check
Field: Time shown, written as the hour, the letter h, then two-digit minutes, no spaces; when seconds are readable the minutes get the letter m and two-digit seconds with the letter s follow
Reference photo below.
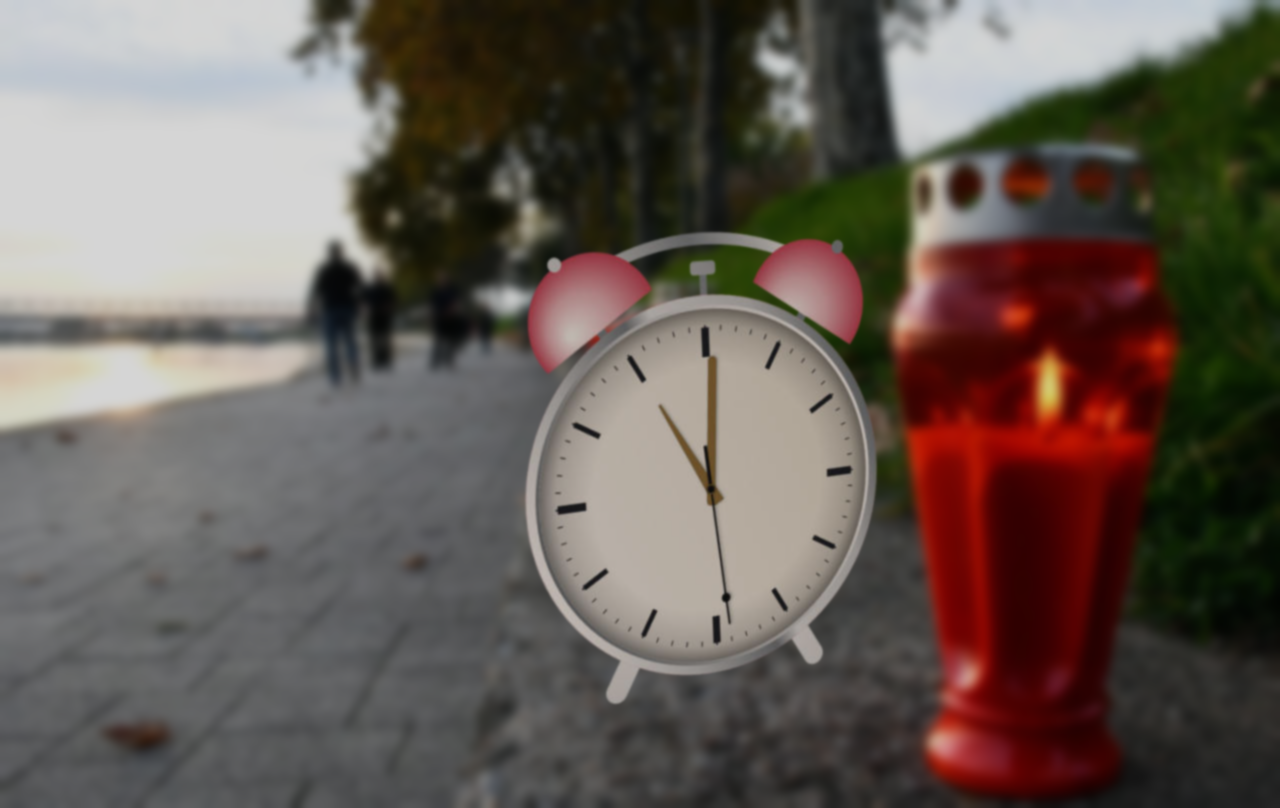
11h00m29s
